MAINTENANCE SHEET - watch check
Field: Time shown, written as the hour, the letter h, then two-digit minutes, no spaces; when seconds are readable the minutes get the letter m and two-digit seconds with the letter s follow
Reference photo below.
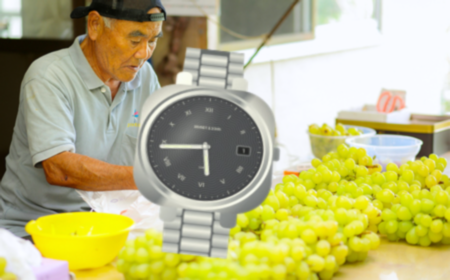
5h44
